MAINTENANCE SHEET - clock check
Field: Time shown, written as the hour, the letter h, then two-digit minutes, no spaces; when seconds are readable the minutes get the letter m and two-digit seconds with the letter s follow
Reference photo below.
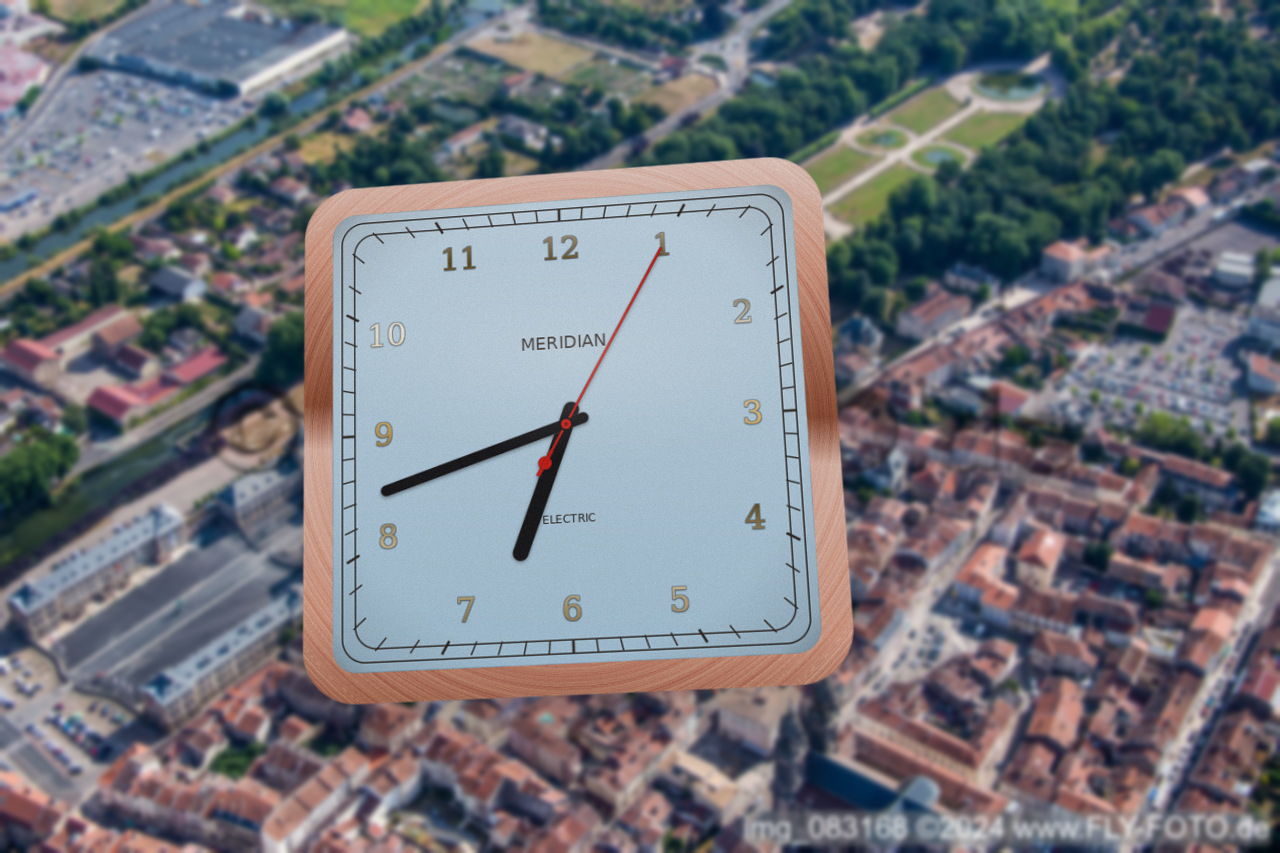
6h42m05s
